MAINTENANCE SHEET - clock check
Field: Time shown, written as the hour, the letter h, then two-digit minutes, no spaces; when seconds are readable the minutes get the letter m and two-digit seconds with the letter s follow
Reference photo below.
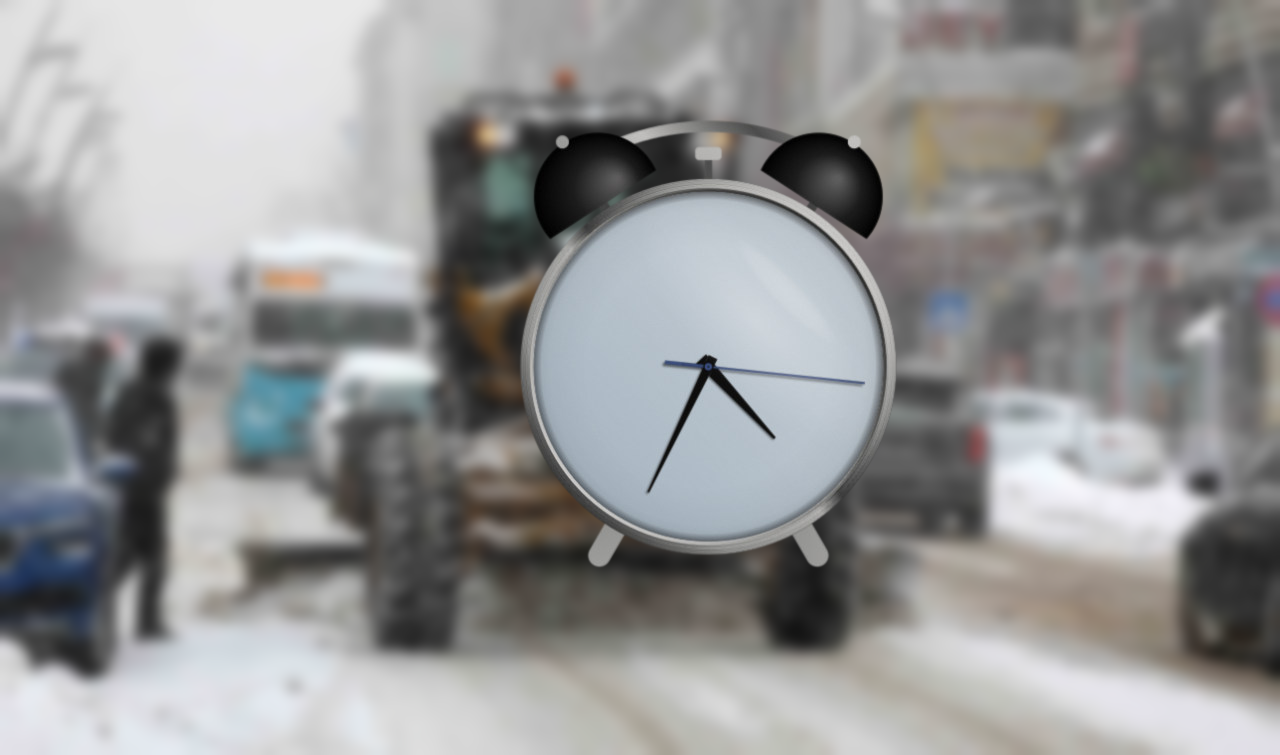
4h34m16s
